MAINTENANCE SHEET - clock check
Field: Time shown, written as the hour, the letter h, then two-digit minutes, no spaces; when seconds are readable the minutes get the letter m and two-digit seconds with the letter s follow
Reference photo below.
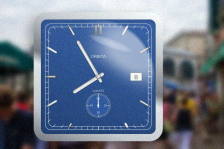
7h55
